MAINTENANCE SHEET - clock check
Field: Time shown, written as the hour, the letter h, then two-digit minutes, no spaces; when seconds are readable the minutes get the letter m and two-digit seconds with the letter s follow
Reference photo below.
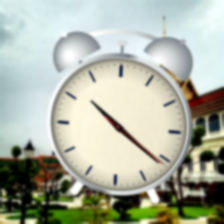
10h21m21s
